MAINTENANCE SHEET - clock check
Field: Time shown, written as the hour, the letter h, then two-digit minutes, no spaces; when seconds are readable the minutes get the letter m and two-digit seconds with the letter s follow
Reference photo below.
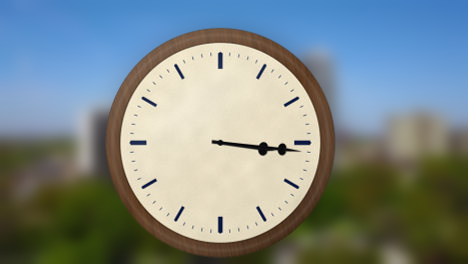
3h16
